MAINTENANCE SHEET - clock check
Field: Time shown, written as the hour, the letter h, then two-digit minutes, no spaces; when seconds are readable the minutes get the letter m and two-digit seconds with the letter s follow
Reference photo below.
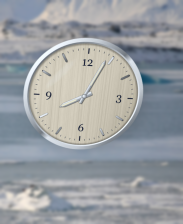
8h04
